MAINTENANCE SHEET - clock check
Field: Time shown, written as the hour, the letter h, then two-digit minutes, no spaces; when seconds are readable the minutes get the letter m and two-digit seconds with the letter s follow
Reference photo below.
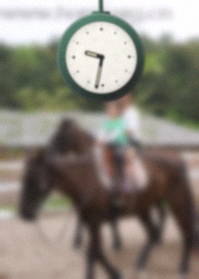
9h32
